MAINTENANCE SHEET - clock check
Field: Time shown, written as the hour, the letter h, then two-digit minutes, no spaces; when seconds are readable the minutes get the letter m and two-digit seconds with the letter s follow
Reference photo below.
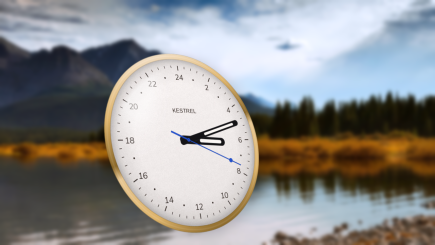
6h12m19s
